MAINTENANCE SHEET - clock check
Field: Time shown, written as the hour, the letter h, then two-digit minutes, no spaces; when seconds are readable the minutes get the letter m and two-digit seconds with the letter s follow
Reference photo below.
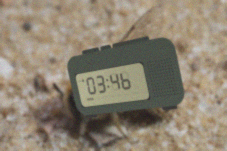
3h46
